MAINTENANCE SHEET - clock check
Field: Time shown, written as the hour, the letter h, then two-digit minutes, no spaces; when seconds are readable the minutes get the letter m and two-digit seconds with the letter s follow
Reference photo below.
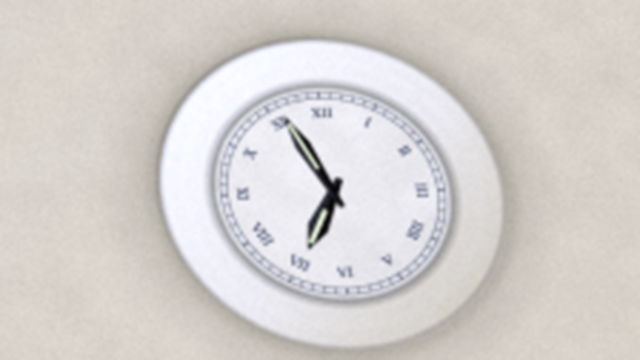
6h56
